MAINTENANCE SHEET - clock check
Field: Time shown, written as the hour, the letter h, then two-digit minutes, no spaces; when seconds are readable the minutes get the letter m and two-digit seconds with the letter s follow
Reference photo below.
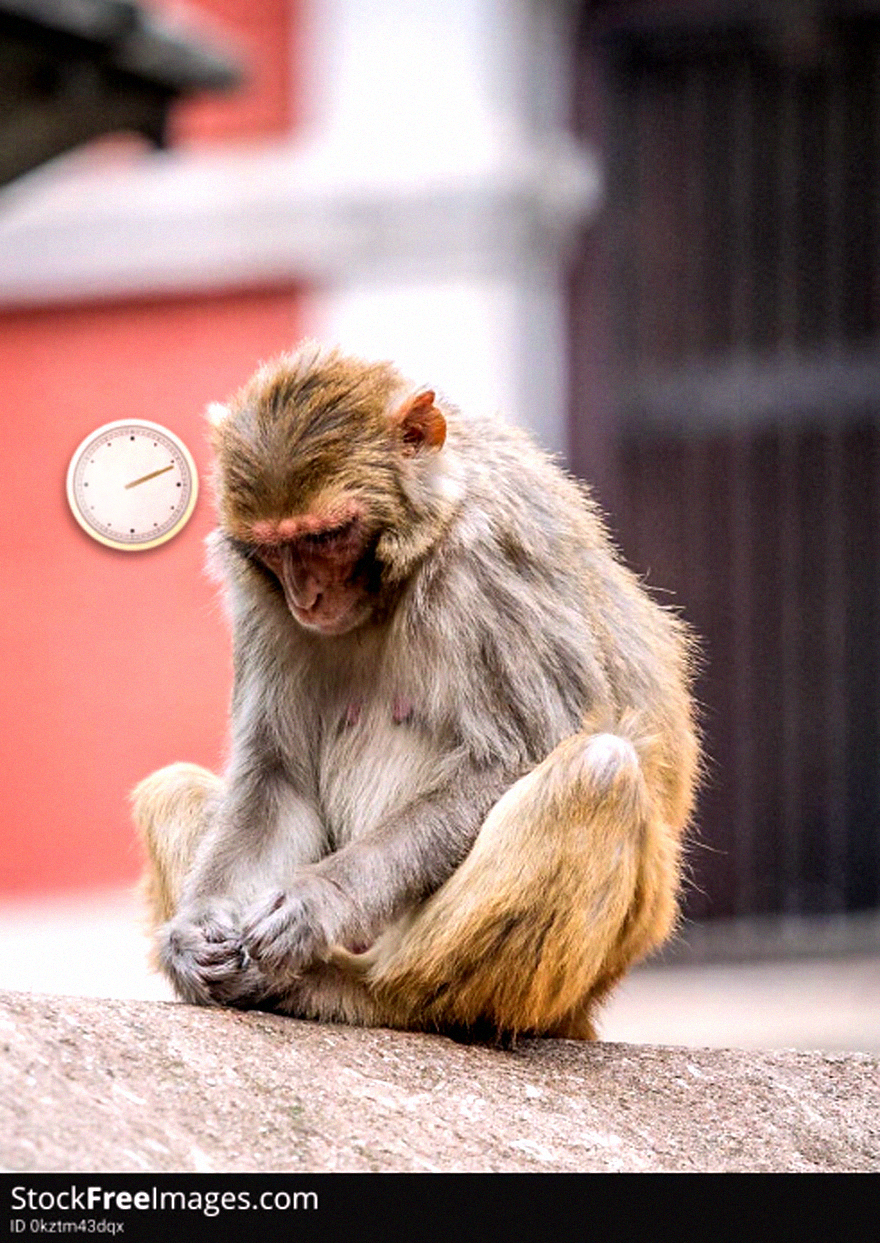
2h11
